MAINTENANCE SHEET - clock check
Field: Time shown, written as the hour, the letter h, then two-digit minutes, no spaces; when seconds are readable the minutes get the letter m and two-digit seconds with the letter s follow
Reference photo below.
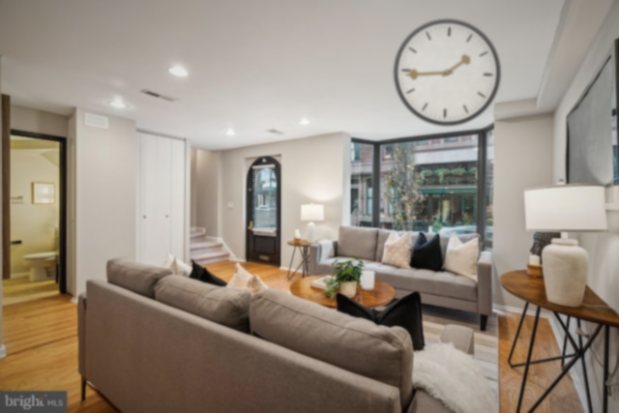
1h44
